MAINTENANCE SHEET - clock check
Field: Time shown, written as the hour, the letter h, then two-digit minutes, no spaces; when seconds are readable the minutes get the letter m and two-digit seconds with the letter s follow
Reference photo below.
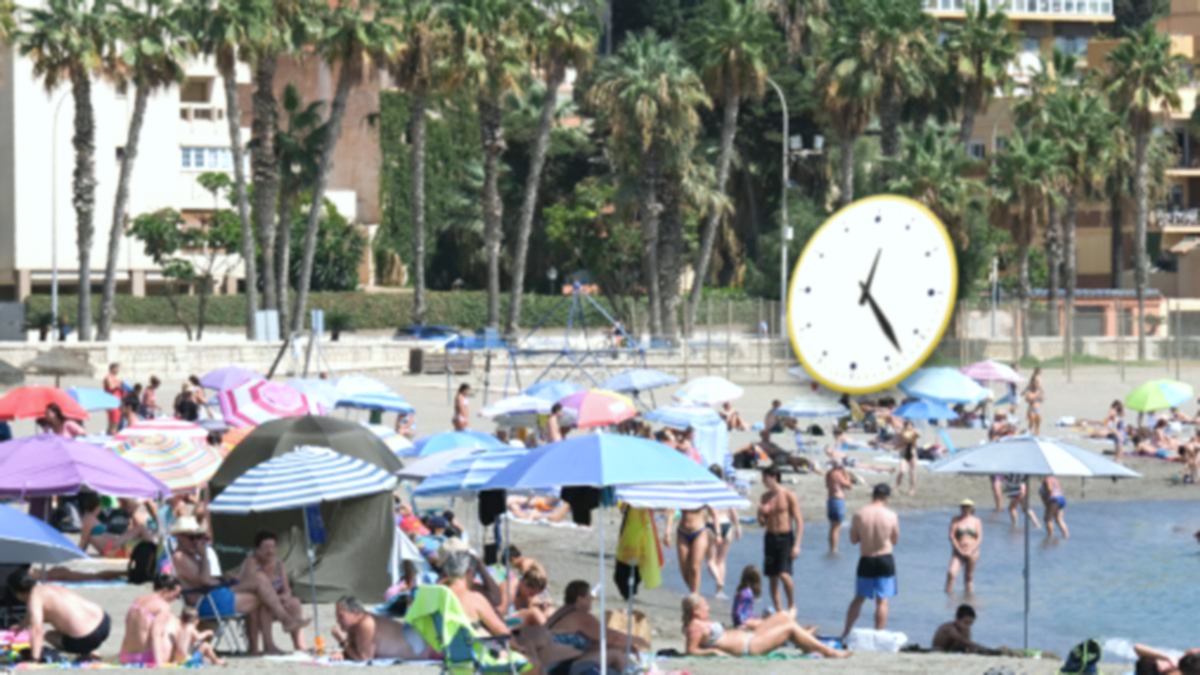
12h23
